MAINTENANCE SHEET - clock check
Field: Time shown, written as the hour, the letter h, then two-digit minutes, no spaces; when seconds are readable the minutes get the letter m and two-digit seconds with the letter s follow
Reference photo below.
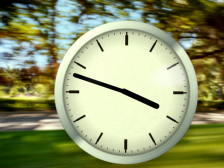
3h48
